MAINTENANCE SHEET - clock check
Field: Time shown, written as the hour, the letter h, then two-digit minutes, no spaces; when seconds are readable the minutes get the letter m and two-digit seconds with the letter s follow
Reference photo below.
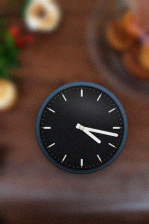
4h17
